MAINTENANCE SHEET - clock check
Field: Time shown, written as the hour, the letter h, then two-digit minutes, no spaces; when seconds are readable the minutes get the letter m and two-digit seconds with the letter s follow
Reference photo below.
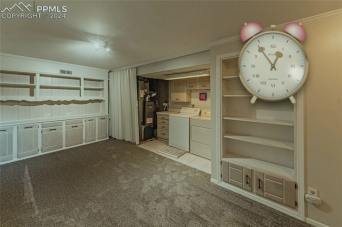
12h54
